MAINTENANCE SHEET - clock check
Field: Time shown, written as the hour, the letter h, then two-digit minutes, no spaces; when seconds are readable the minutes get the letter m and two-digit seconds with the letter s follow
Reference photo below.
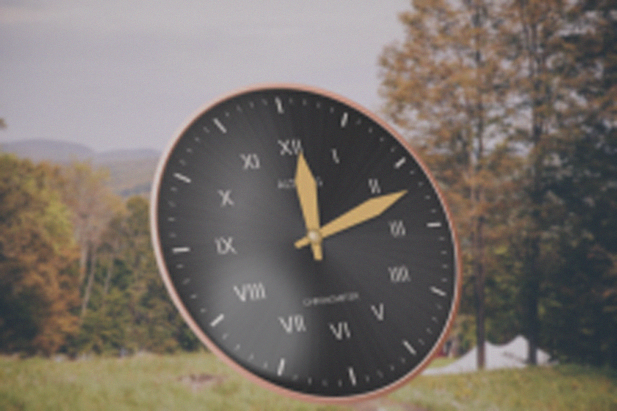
12h12
